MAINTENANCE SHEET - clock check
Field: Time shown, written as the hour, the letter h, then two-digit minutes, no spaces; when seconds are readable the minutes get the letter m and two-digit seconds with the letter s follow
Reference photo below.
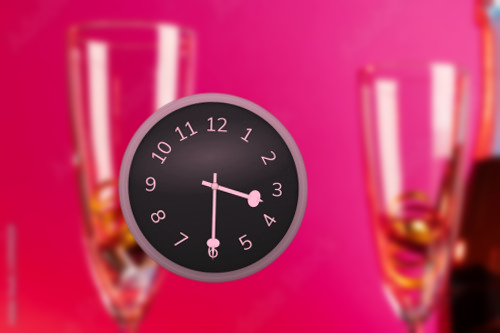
3h30
